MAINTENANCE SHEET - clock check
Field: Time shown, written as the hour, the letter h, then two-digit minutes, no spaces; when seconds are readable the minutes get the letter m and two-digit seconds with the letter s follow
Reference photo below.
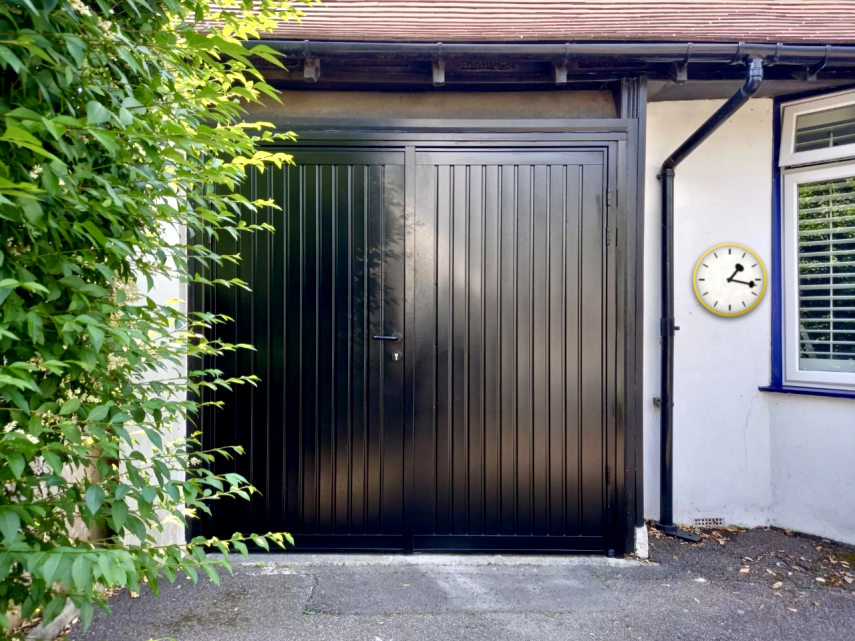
1h17
